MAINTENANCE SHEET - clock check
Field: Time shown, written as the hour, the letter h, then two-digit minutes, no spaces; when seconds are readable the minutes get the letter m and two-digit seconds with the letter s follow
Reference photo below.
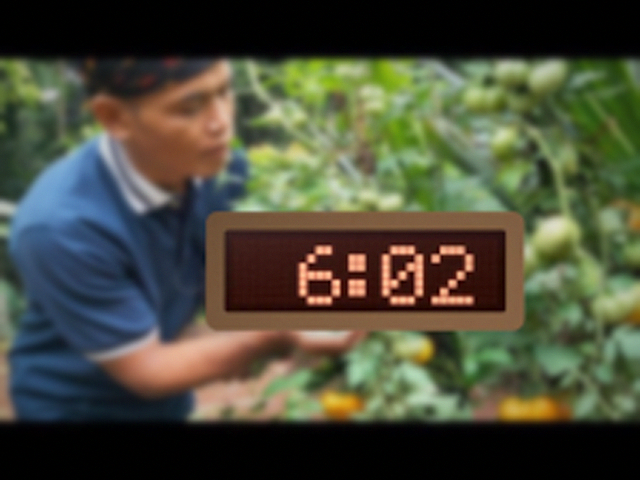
6h02
